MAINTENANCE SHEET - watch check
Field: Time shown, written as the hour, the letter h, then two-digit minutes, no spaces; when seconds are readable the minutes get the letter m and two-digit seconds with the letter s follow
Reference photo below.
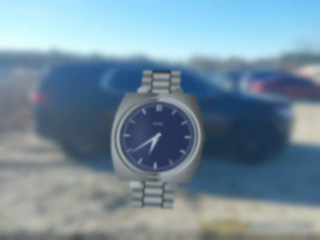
6h39
